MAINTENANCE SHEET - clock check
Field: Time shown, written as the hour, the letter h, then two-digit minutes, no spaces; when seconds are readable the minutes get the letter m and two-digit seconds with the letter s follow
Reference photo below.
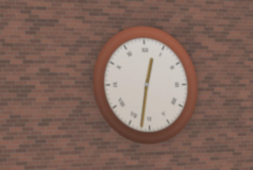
12h32
